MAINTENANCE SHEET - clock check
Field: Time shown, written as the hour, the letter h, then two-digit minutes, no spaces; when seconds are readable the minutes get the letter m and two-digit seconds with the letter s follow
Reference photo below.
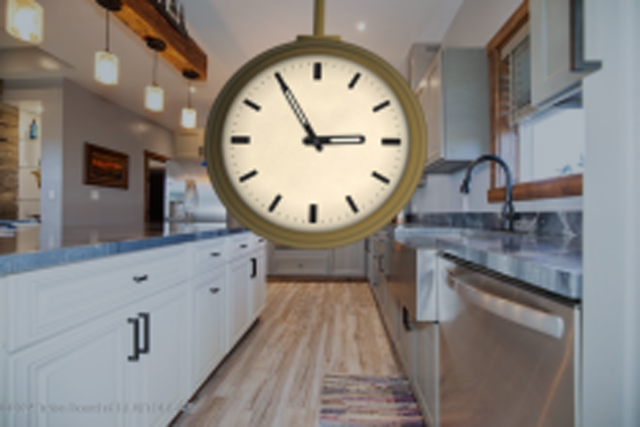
2h55
